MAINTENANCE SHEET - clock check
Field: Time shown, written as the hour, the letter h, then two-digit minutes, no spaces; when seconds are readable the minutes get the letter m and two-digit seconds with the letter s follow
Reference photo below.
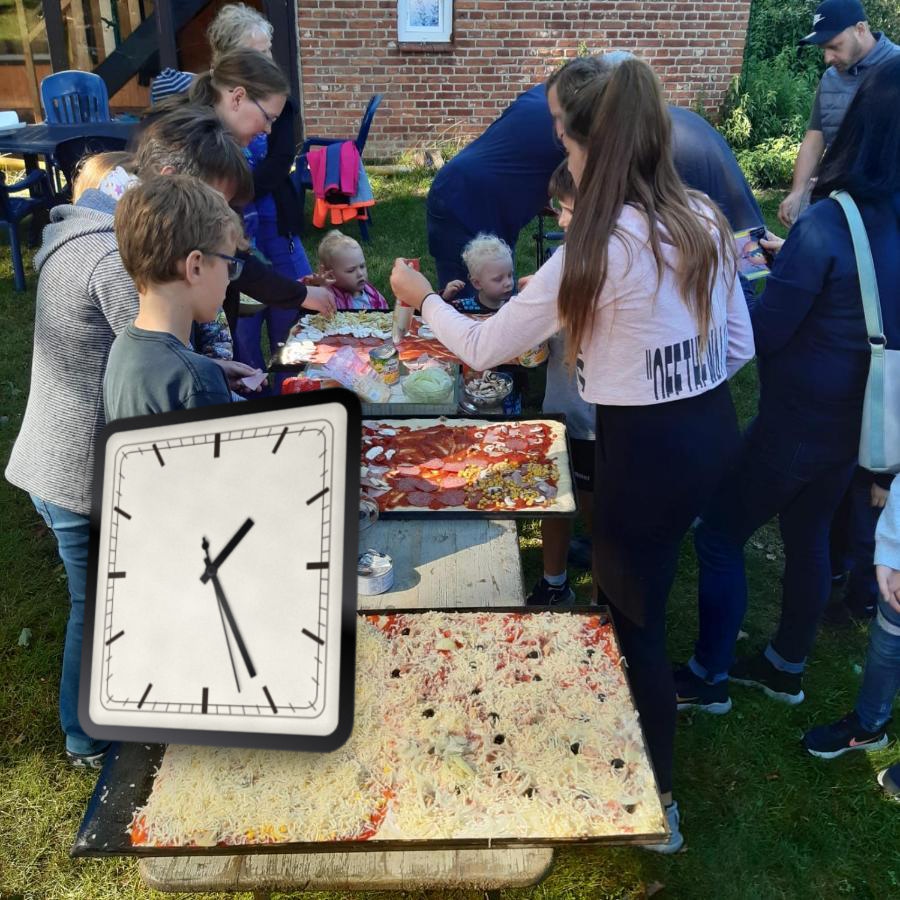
1h25m27s
